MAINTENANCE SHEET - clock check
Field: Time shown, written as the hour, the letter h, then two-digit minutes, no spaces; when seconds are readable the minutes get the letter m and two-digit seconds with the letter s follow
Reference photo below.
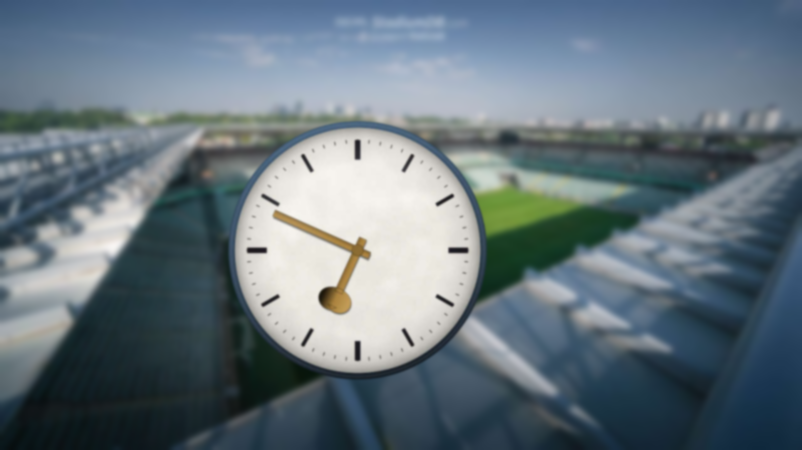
6h49
